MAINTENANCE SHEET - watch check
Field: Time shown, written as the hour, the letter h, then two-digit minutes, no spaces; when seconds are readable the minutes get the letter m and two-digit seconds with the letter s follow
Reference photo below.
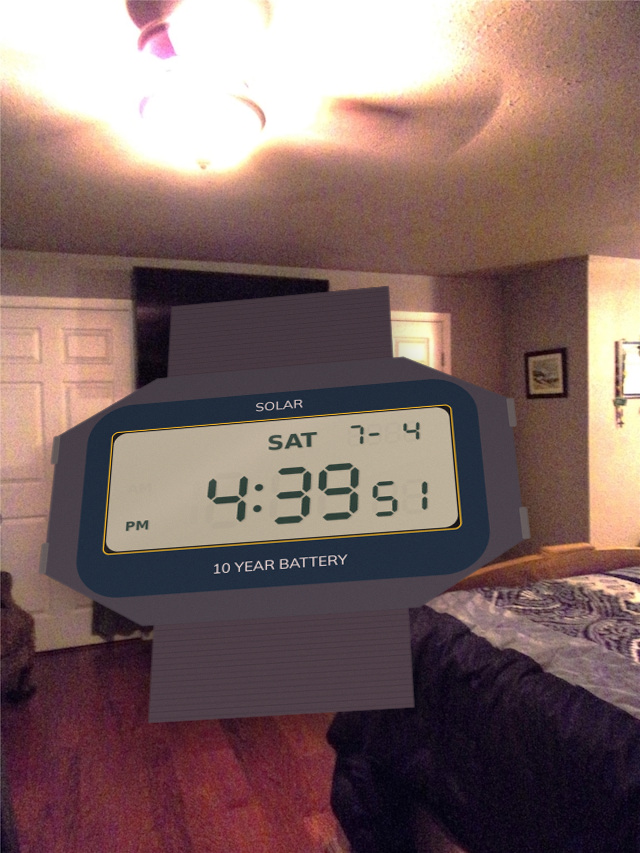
4h39m51s
